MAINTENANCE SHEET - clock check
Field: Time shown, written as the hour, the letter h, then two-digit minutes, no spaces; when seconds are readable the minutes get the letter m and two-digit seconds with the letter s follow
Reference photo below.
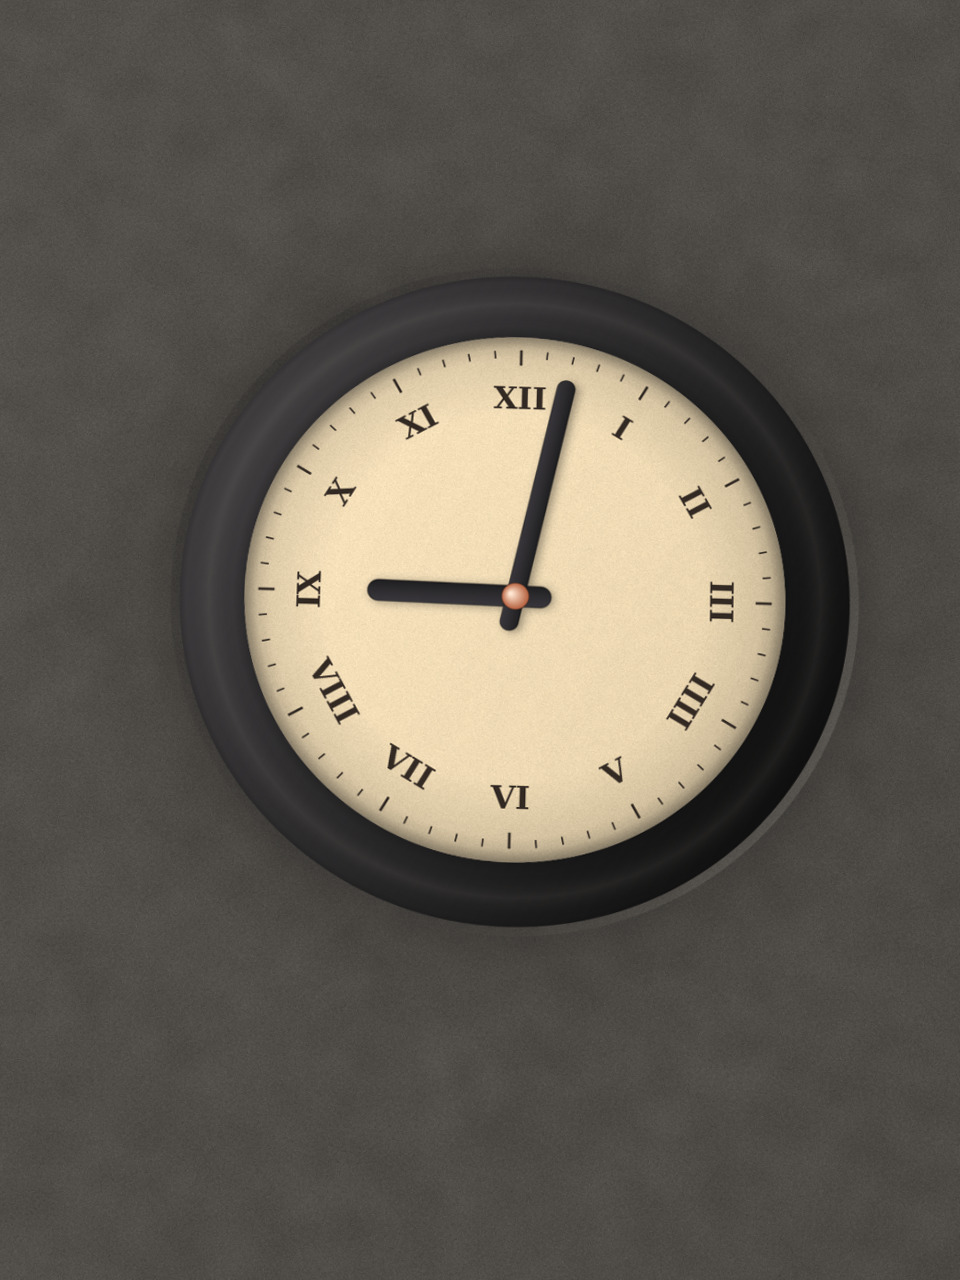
9h02
